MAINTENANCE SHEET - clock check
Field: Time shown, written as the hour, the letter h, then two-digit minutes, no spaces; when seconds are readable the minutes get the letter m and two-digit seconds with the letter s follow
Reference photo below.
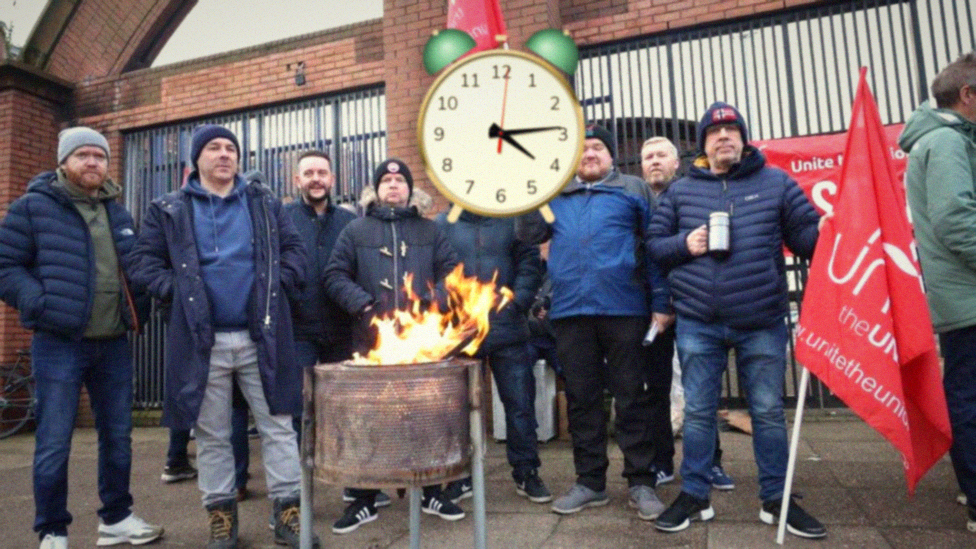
4h14m01s
